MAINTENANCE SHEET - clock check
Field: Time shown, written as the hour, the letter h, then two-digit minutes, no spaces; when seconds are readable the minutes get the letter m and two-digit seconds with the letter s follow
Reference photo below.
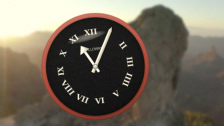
11h05
